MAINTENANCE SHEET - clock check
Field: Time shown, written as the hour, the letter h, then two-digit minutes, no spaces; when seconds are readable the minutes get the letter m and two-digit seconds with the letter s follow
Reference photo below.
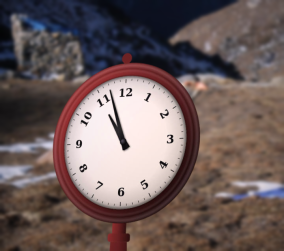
10h57
